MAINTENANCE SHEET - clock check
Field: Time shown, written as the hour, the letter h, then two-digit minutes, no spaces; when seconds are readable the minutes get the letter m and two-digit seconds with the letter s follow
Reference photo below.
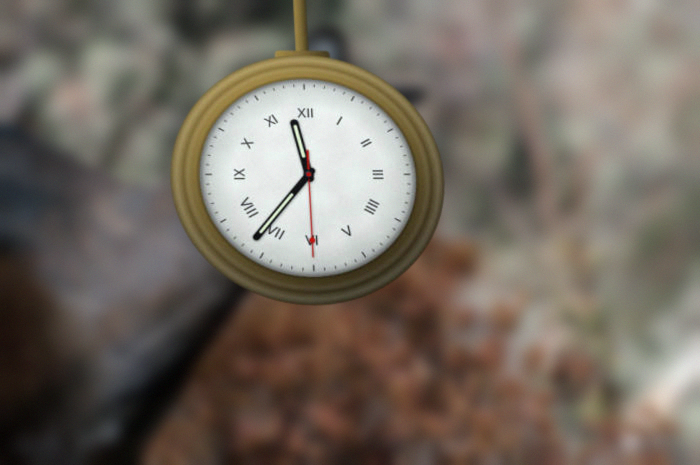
11h36m30s
